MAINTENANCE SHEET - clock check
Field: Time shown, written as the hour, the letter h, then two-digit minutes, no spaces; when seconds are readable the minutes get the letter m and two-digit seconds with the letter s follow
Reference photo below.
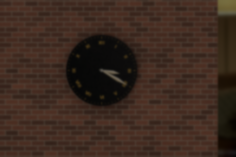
3h20
